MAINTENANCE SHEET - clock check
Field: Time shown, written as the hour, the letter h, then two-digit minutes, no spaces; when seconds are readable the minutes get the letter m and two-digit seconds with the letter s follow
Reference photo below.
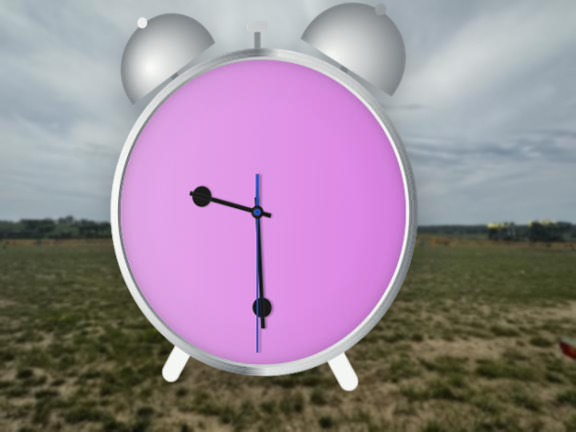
9h29m30s
